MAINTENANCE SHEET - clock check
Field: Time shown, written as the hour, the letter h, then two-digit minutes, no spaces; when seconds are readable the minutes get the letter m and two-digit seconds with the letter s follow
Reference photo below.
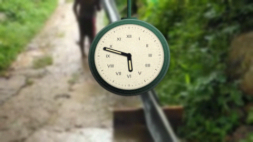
5h48
